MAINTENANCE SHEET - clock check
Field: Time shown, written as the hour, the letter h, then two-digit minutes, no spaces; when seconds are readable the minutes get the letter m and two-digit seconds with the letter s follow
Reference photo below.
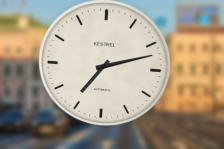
7h12
